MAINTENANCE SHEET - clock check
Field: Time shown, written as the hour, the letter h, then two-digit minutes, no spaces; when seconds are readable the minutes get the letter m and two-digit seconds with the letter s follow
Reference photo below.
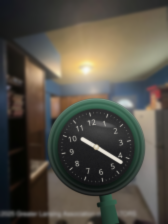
10h22
